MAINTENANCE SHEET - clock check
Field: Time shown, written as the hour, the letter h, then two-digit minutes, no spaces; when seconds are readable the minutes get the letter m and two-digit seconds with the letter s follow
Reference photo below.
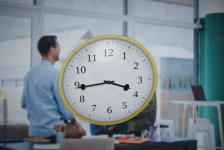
3h44
